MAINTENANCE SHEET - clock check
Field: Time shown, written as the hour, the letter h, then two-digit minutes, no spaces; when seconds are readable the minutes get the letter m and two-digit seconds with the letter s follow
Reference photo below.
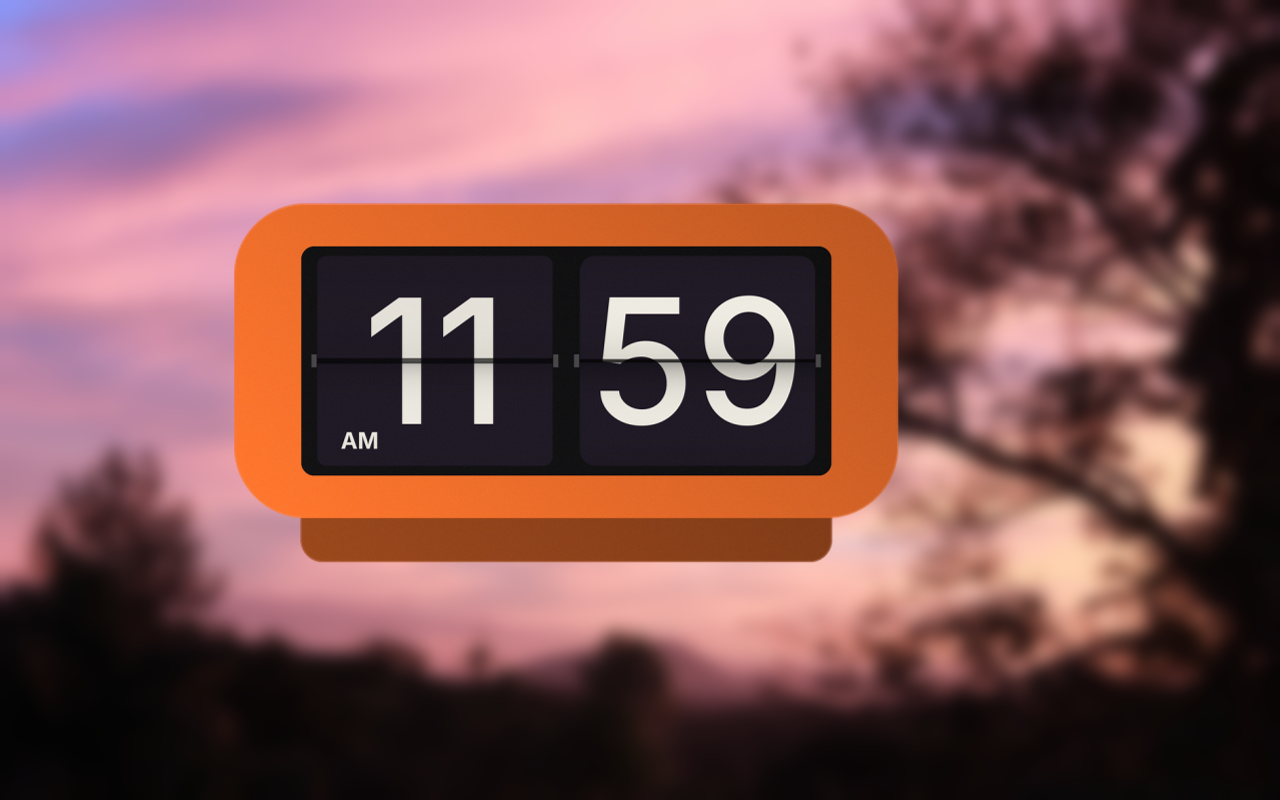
11h59
